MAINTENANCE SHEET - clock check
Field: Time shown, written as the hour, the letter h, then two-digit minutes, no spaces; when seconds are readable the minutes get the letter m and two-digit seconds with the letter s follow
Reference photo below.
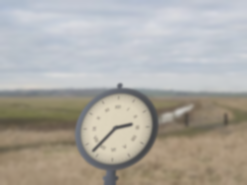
2h37
